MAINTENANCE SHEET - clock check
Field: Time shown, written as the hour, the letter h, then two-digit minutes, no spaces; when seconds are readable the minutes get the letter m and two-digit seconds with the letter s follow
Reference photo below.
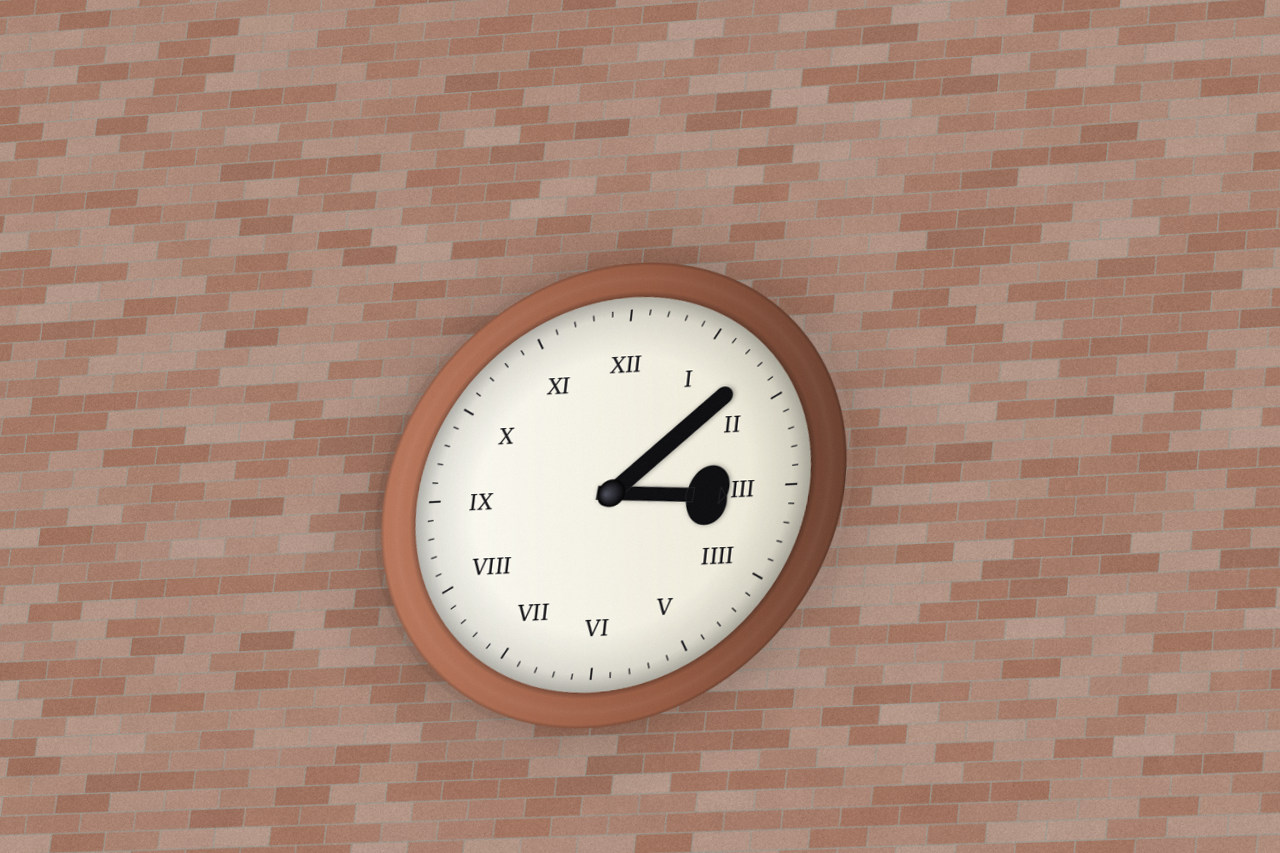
3h08
